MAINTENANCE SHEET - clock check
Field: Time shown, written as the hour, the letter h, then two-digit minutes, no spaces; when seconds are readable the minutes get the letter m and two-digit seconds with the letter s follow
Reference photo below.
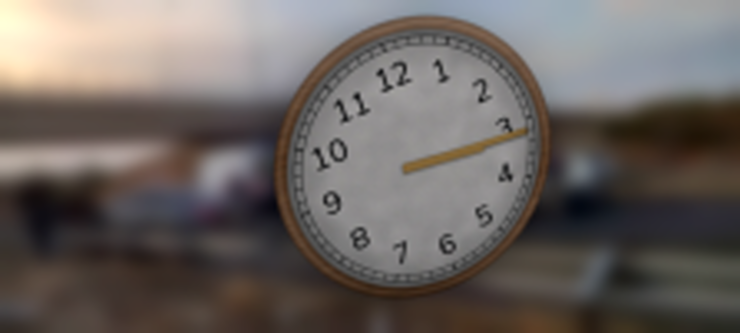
3h16
